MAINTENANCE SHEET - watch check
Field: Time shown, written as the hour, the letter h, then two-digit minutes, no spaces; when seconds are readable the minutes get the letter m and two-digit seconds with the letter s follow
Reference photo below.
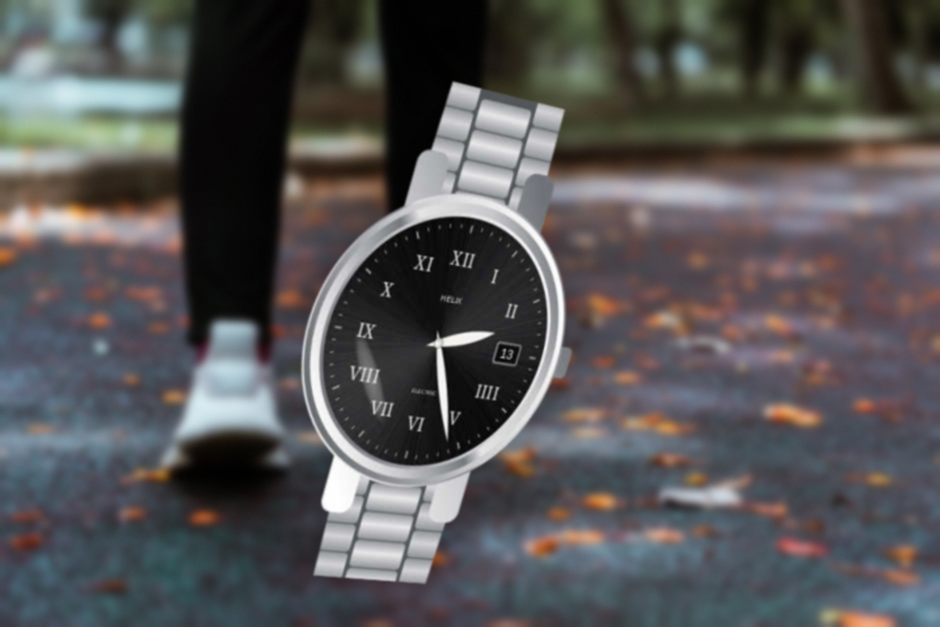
2h26
